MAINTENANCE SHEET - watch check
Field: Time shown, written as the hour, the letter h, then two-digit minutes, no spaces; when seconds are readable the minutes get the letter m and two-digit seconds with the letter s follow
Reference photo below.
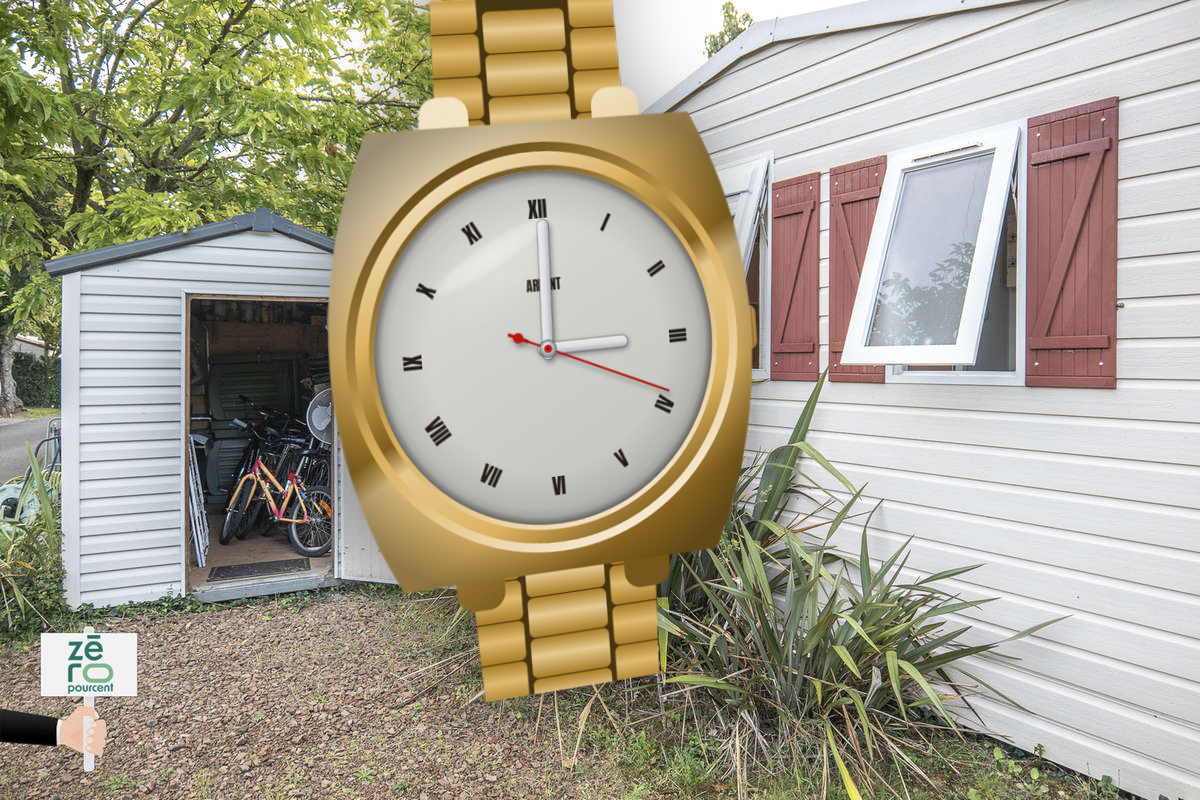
3h00m19s
